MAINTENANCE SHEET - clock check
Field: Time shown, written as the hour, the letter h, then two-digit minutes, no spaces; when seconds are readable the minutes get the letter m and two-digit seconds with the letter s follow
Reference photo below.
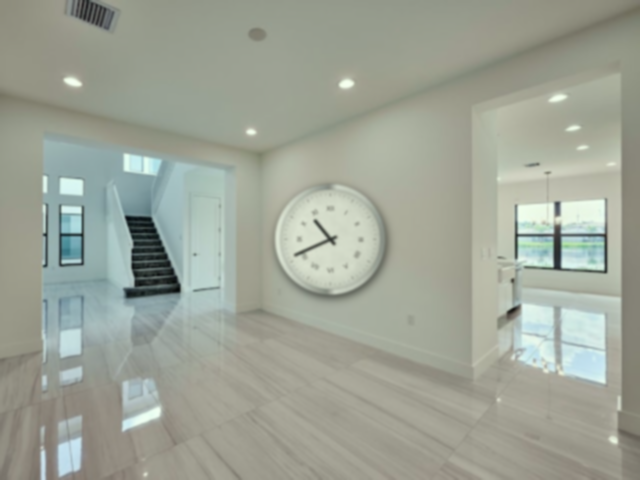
10h41
